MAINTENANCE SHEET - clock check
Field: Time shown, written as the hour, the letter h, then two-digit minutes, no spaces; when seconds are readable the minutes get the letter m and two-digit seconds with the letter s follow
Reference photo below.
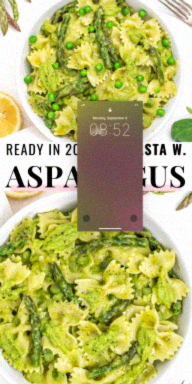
8h52
